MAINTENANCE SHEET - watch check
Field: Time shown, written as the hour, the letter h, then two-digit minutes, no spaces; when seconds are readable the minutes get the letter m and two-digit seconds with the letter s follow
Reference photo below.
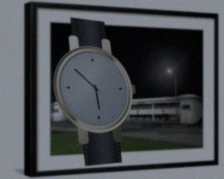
5h52
